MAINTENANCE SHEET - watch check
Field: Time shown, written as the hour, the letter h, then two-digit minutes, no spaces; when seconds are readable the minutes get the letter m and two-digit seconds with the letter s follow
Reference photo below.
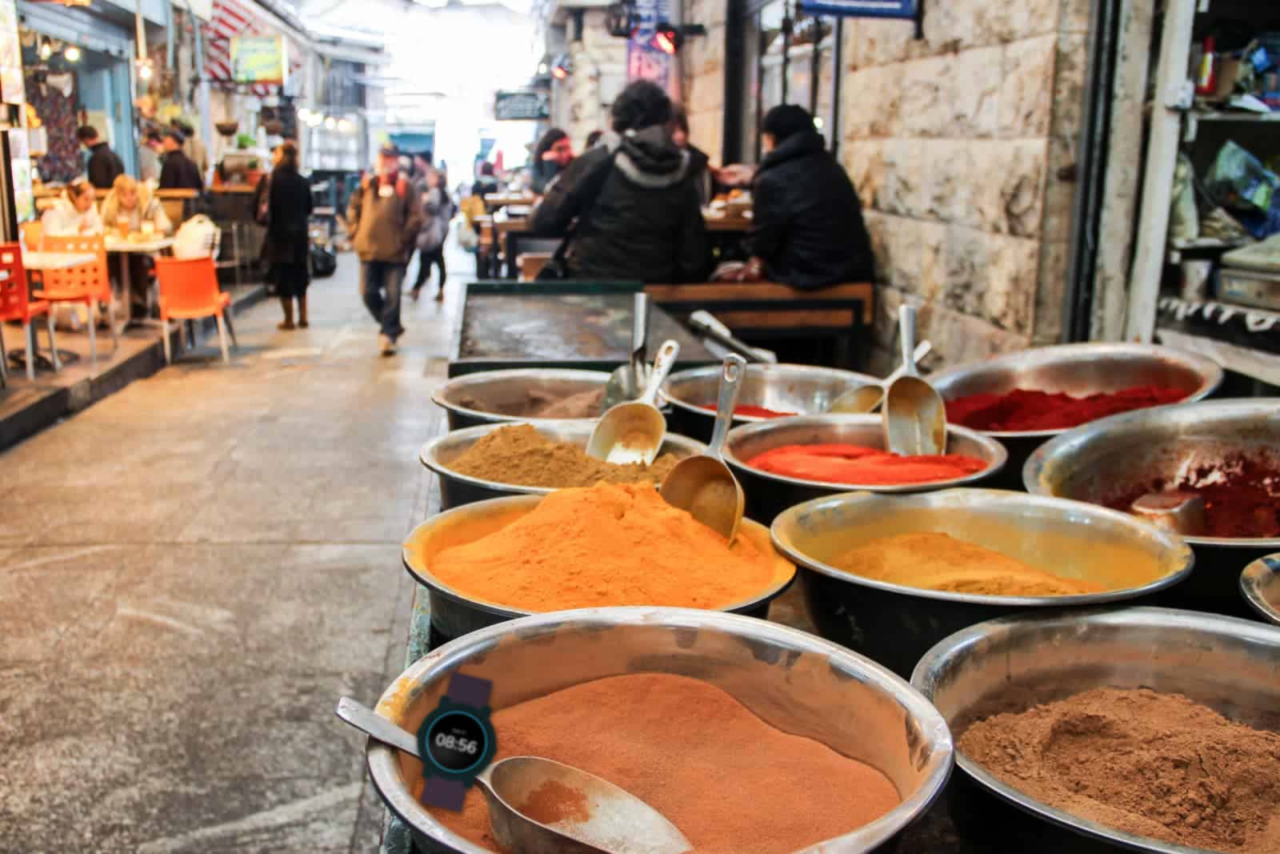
8h56
